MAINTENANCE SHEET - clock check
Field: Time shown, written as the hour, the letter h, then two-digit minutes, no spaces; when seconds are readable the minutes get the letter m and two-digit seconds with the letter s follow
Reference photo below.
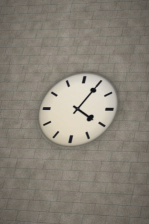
4h05
